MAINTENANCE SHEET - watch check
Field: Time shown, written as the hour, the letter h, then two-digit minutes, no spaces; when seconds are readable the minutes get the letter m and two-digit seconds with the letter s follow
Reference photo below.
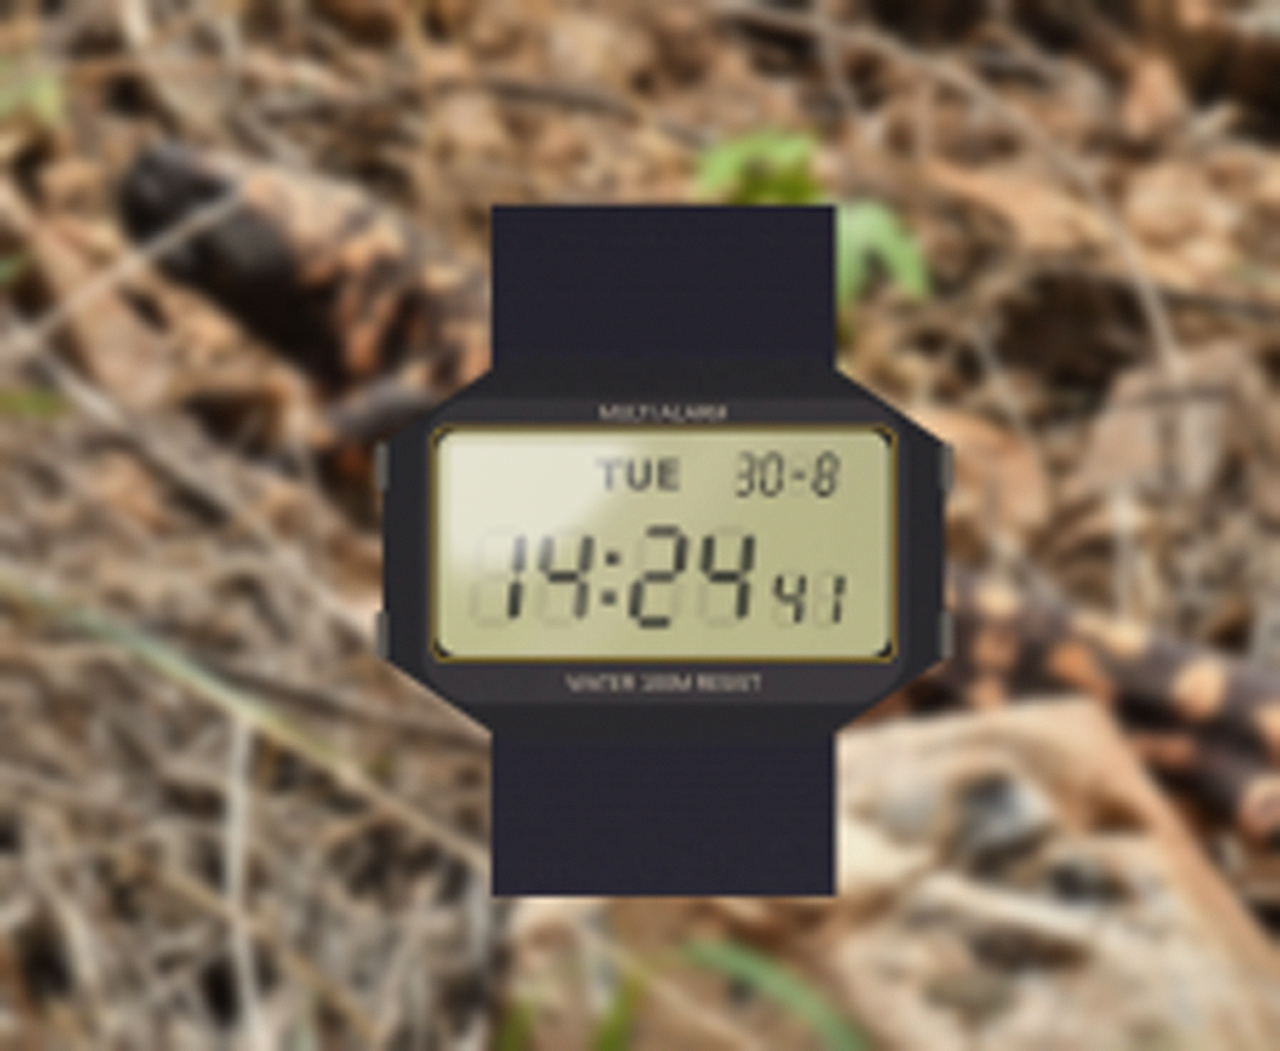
14h24m41s
